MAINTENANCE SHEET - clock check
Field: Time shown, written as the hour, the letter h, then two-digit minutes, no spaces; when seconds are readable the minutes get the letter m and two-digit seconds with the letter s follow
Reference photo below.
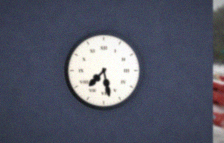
7h28
